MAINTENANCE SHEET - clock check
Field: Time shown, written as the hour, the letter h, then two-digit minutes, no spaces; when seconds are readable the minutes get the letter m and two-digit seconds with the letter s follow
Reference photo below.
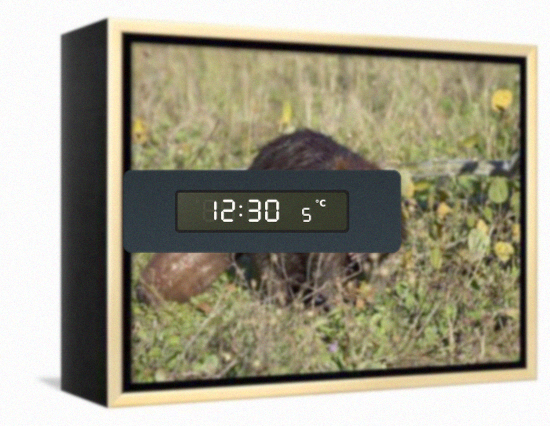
12h30
